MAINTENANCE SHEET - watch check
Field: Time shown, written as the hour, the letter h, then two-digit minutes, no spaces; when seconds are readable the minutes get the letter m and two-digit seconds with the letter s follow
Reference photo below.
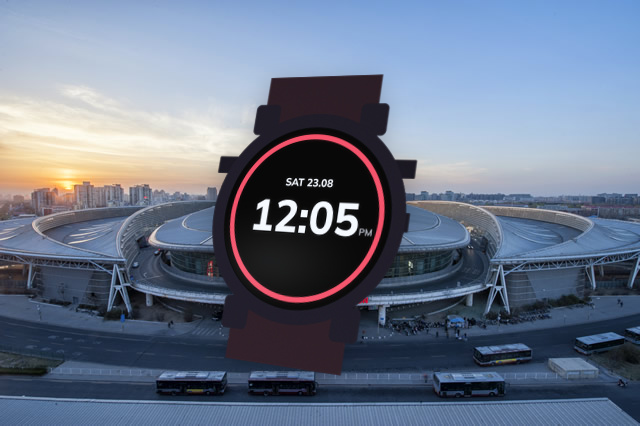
12h05
